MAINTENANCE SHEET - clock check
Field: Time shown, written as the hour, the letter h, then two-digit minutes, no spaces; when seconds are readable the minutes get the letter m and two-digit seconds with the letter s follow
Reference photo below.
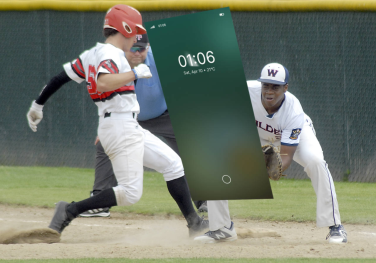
1h06
